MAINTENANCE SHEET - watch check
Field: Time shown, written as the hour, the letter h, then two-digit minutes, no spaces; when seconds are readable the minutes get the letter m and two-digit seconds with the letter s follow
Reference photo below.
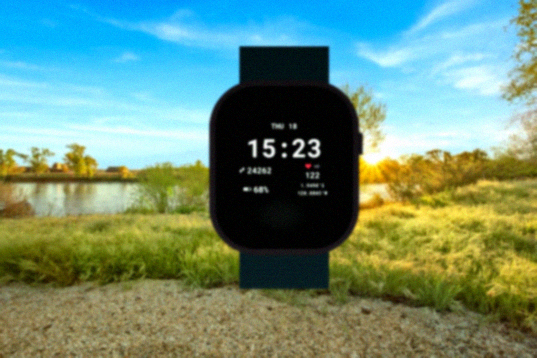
15h23
